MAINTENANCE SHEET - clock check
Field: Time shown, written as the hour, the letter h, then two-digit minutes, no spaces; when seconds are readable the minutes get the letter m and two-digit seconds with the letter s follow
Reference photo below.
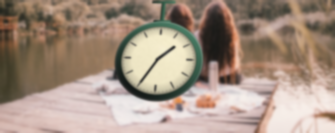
1h35
